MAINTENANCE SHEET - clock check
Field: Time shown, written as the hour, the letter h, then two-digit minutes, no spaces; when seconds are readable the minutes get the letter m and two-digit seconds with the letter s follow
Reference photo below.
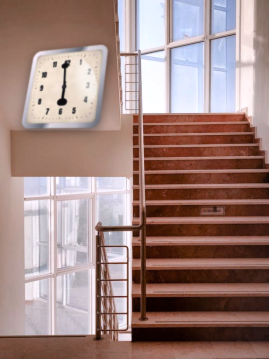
5h59
